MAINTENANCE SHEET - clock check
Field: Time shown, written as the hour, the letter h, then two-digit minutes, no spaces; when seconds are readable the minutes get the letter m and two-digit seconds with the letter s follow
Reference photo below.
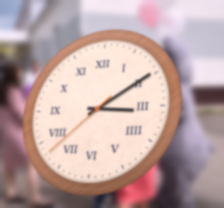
3h09m38s
